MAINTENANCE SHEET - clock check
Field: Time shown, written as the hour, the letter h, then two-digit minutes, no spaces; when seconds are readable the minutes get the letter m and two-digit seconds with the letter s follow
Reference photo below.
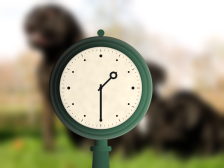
1h30
